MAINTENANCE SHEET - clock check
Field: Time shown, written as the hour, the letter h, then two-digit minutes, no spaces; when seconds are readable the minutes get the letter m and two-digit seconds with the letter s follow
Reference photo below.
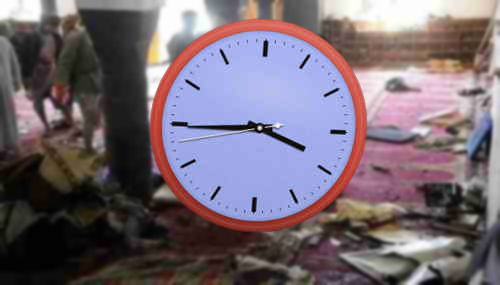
3h44m43s
